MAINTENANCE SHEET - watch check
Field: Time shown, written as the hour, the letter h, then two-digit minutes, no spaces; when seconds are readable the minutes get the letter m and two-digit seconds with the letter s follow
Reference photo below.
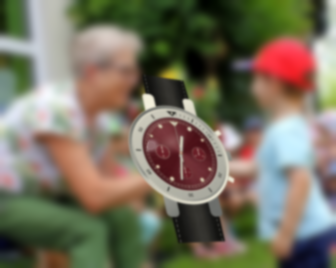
12h32
